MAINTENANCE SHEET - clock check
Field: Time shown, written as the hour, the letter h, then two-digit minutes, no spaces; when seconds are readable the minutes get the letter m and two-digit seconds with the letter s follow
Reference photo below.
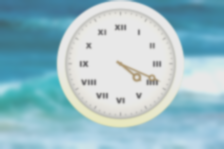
4h19
